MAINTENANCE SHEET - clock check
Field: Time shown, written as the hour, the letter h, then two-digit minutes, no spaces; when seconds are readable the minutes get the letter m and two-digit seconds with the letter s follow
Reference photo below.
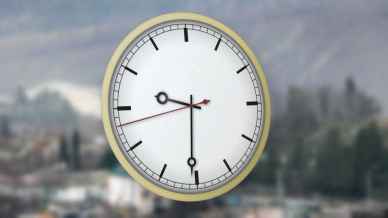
9h30m43s
